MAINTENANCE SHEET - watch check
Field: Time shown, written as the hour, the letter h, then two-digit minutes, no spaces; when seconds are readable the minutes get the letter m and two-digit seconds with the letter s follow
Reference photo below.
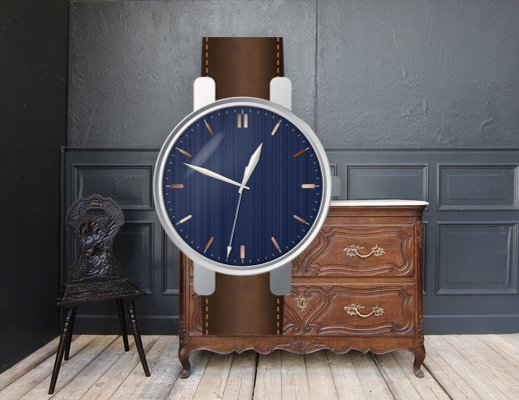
12h48m32s
